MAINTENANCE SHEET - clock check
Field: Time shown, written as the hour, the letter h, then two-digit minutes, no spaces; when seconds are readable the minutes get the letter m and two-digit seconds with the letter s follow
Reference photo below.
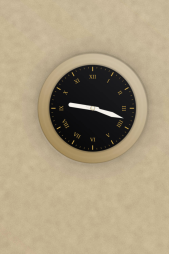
9h18
